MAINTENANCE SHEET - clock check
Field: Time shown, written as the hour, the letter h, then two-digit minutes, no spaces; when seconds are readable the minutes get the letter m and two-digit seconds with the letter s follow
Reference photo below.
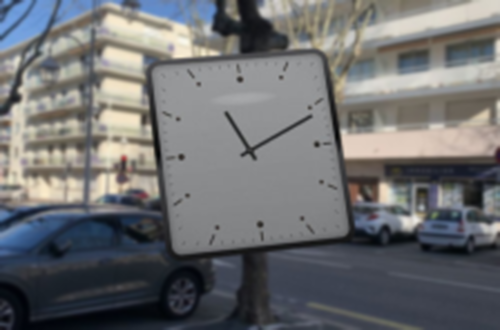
11h11
